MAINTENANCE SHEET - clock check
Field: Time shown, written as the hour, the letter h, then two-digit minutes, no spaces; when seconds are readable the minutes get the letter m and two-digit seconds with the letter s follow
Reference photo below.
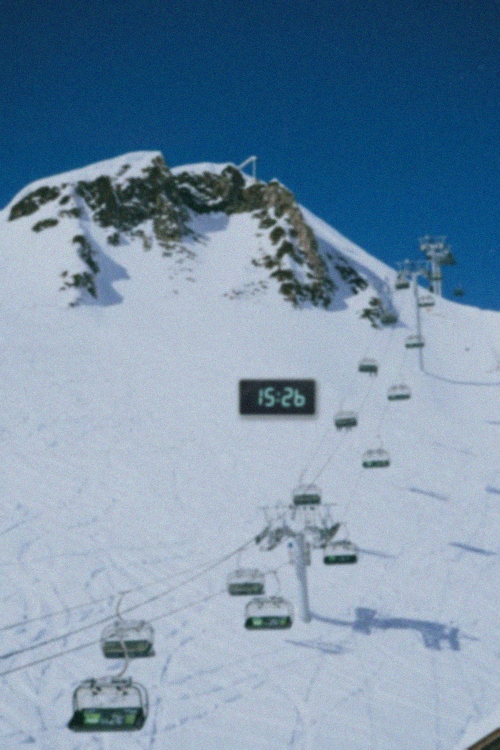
15h26
